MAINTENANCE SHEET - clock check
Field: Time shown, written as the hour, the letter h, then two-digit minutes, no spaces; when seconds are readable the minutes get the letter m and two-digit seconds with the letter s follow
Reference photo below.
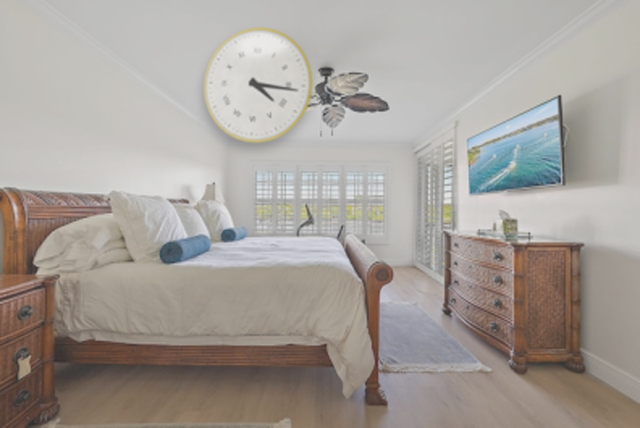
4h16
